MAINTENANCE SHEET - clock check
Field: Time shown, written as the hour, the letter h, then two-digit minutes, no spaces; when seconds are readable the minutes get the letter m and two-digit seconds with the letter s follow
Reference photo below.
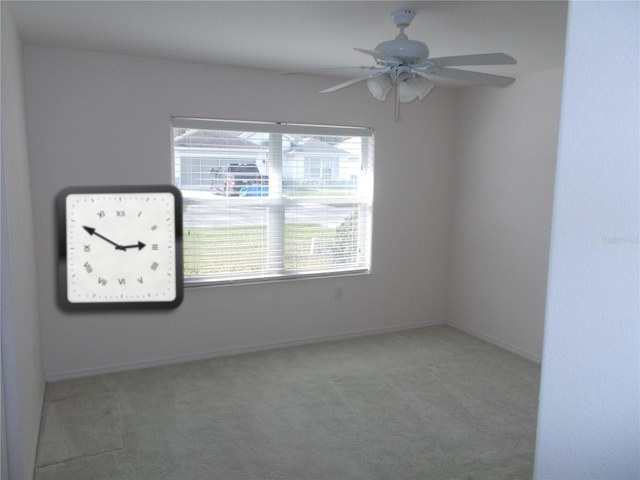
2h50
